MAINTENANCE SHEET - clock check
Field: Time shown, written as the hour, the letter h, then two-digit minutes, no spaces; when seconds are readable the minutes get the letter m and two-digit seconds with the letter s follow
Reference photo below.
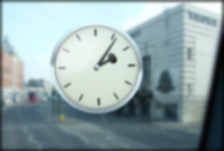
2h06
